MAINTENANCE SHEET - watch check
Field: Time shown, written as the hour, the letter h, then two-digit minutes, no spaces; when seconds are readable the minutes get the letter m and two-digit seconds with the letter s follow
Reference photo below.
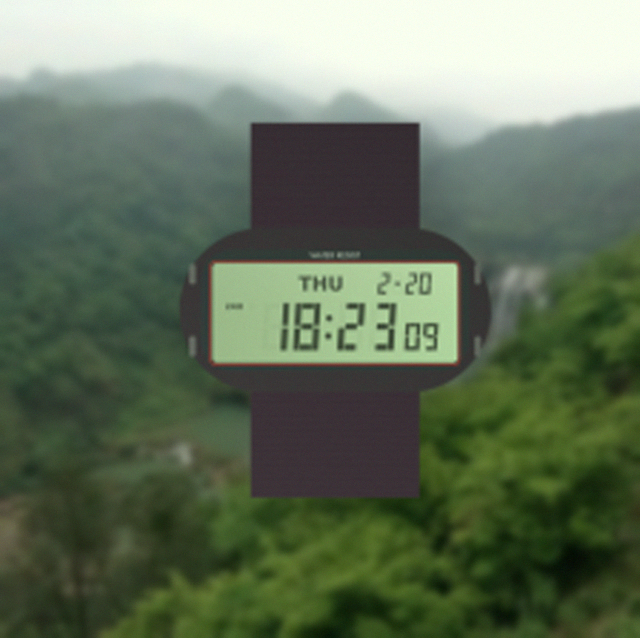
18h23m09s
